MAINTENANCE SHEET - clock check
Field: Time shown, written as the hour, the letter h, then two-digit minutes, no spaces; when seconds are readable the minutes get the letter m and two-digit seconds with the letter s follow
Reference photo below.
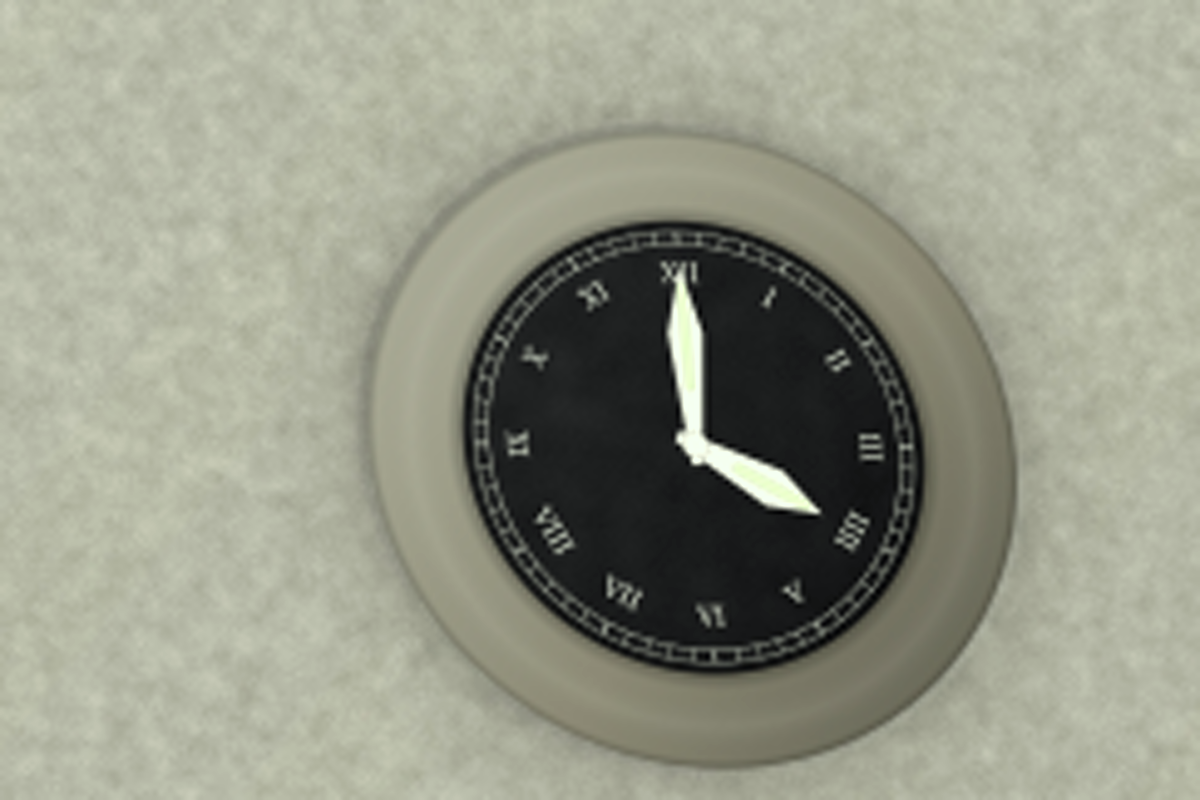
4h00
